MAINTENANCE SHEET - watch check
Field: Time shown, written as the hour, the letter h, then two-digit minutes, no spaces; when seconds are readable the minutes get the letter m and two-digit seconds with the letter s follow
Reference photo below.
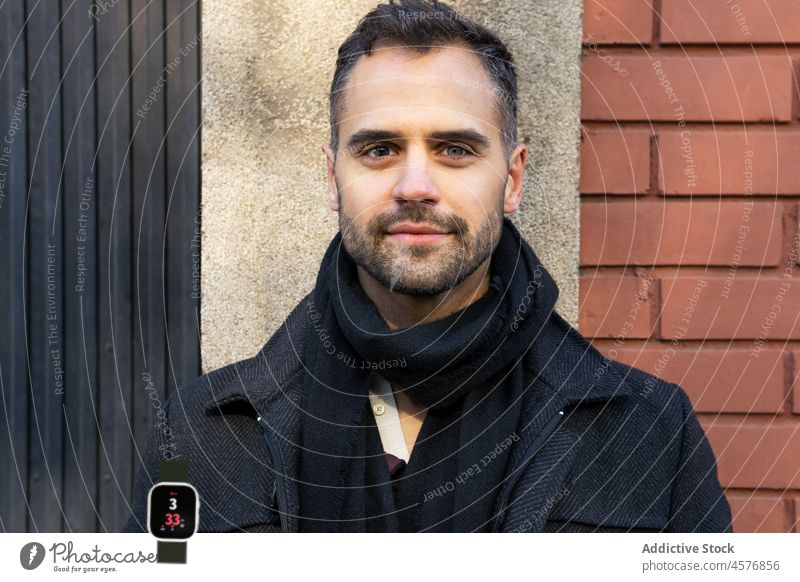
3h33
